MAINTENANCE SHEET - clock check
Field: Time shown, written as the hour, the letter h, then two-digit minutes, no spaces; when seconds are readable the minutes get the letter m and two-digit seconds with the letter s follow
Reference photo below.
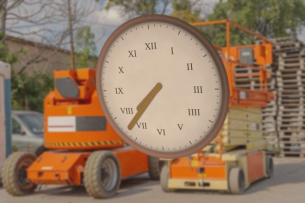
7h37
